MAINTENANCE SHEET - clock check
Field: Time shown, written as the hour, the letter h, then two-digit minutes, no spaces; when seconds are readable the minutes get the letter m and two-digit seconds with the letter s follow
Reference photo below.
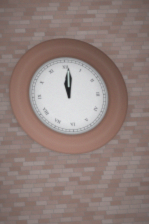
12h01
